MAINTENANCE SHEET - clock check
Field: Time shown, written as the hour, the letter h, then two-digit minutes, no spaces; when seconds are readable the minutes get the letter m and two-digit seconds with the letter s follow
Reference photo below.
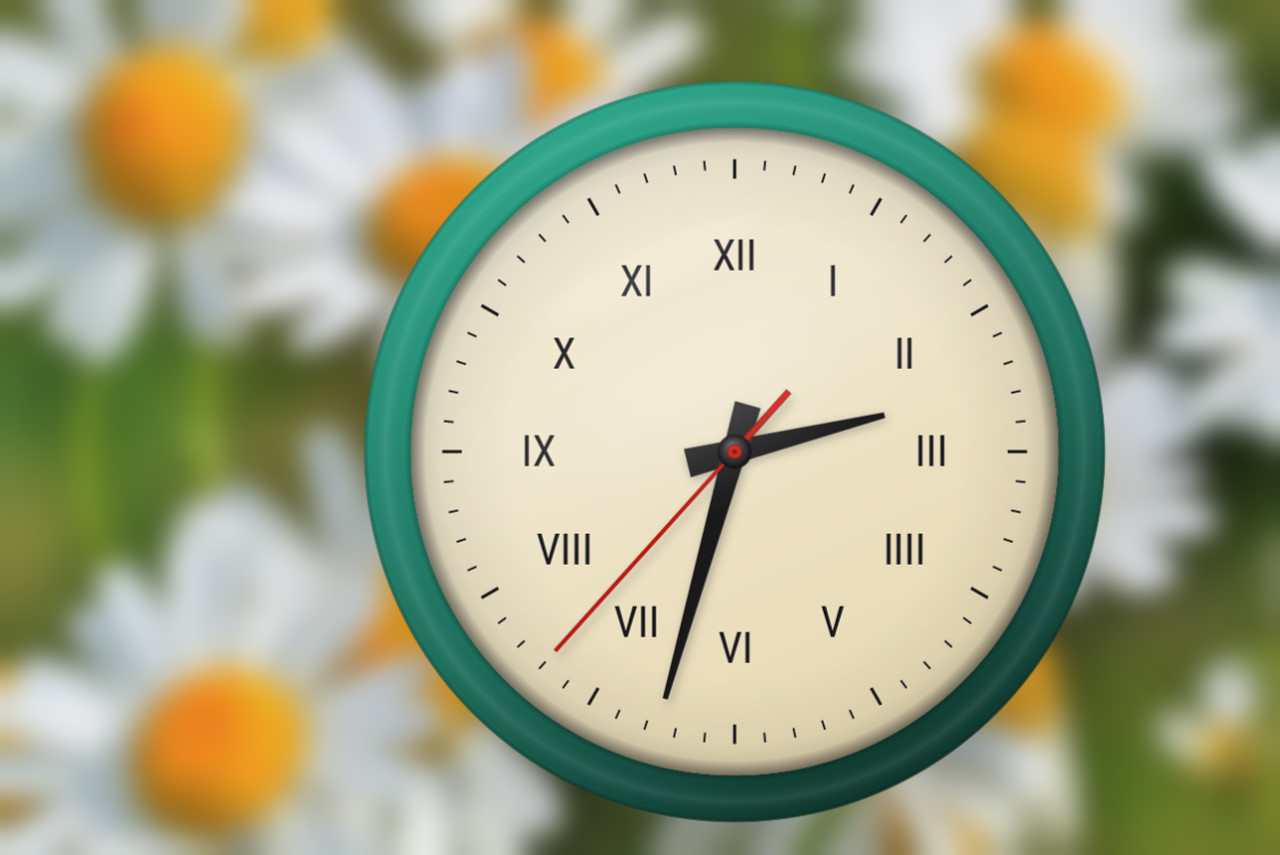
2h32m37s
